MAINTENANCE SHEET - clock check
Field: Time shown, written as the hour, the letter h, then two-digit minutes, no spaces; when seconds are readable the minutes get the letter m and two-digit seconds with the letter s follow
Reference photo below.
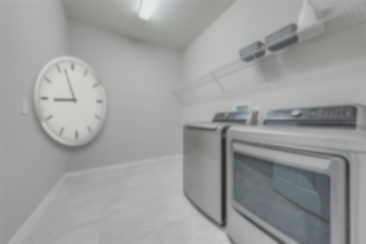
8h57
